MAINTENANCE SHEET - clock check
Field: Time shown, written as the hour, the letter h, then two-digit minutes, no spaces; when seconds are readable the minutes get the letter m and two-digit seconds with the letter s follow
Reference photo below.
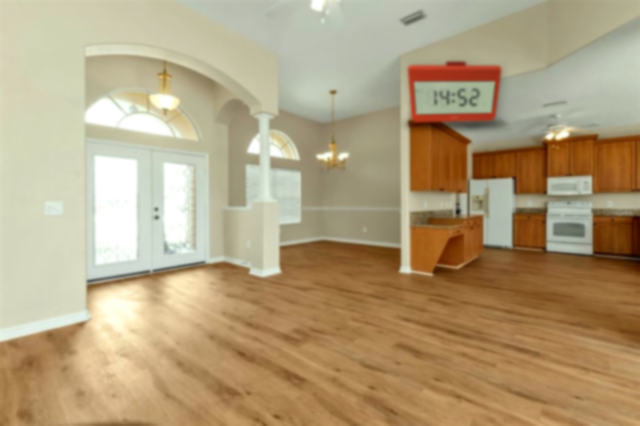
14h52
